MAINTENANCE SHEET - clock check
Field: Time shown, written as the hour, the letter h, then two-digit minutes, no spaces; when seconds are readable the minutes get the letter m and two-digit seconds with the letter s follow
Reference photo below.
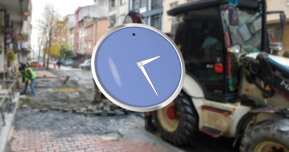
2h27
